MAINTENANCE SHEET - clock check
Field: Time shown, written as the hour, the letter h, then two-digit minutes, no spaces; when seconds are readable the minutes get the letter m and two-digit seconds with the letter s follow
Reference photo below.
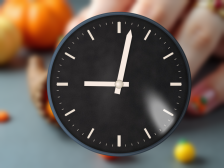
9h02
